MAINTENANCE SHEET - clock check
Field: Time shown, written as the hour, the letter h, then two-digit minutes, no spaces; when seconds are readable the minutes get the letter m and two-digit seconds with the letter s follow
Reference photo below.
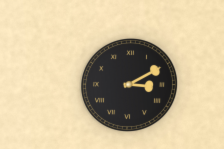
3h10
